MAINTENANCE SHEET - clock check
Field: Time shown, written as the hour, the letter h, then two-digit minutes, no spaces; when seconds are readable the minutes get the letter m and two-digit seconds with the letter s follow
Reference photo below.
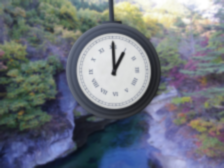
1h00
